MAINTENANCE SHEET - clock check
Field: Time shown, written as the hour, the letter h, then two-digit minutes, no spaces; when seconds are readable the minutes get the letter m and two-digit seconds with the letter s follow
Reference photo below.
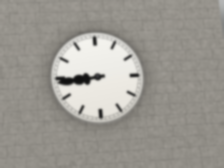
8h44
